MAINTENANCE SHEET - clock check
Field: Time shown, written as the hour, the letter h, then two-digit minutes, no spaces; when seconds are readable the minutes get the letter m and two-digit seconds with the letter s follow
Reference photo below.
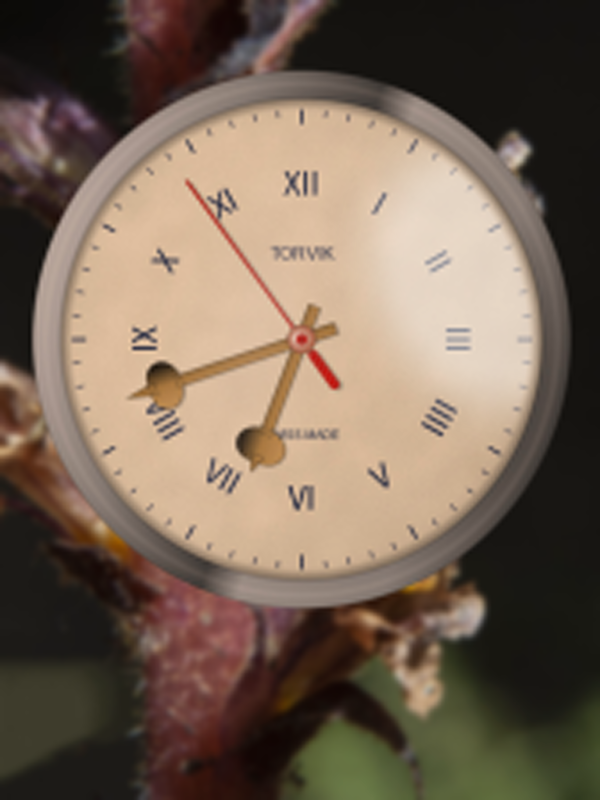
6h41m54s
